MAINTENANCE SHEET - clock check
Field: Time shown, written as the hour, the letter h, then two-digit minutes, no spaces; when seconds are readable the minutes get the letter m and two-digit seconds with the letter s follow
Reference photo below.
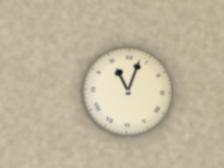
11h03
